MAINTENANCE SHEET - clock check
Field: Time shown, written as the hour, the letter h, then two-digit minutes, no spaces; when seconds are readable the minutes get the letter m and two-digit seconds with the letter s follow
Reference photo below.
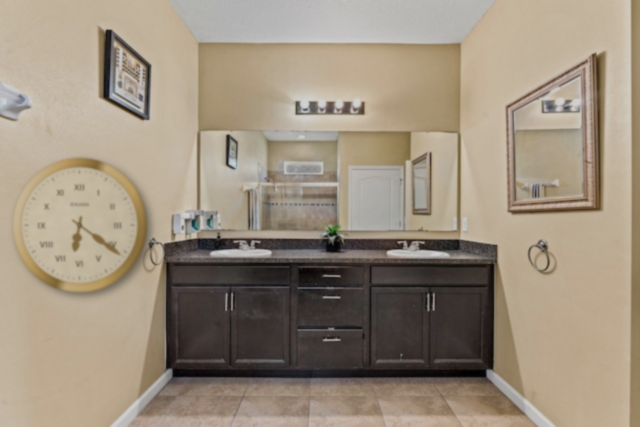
6h21
